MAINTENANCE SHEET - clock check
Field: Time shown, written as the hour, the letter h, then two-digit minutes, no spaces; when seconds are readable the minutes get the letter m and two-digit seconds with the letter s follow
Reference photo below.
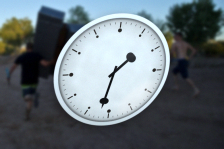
1h32
